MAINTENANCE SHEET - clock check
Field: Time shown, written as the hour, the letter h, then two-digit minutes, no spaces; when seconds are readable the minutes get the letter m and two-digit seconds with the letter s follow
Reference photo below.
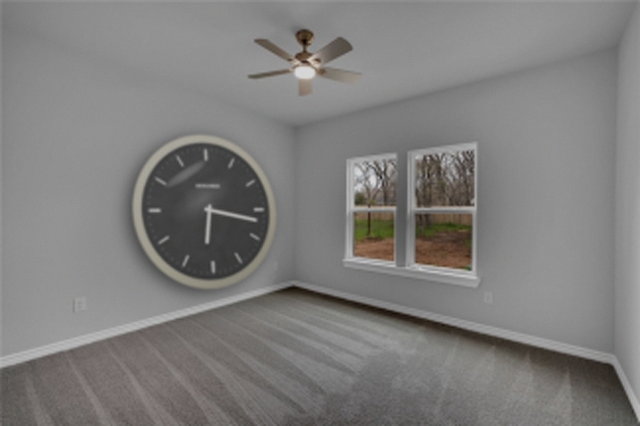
6h17
